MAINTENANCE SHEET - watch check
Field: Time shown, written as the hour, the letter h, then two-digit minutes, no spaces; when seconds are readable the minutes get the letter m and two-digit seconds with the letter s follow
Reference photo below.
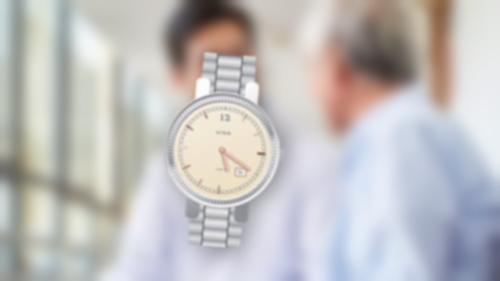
5h20
